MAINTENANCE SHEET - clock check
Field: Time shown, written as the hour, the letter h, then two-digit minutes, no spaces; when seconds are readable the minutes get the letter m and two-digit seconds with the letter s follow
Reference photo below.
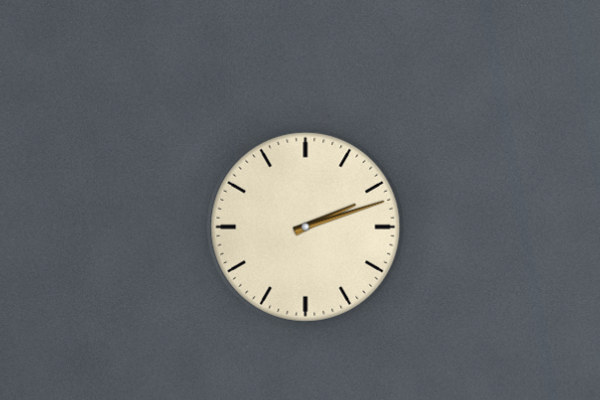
2h12
